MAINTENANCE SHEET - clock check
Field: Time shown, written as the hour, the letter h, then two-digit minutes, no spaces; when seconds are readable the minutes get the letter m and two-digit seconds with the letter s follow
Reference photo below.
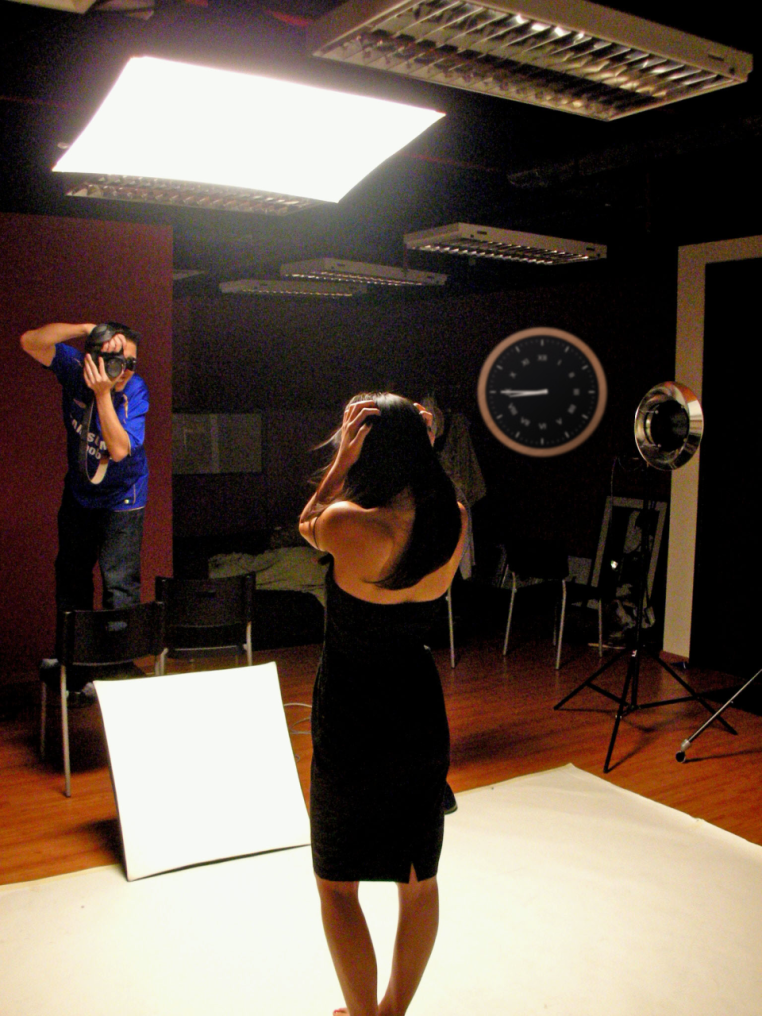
8h45
